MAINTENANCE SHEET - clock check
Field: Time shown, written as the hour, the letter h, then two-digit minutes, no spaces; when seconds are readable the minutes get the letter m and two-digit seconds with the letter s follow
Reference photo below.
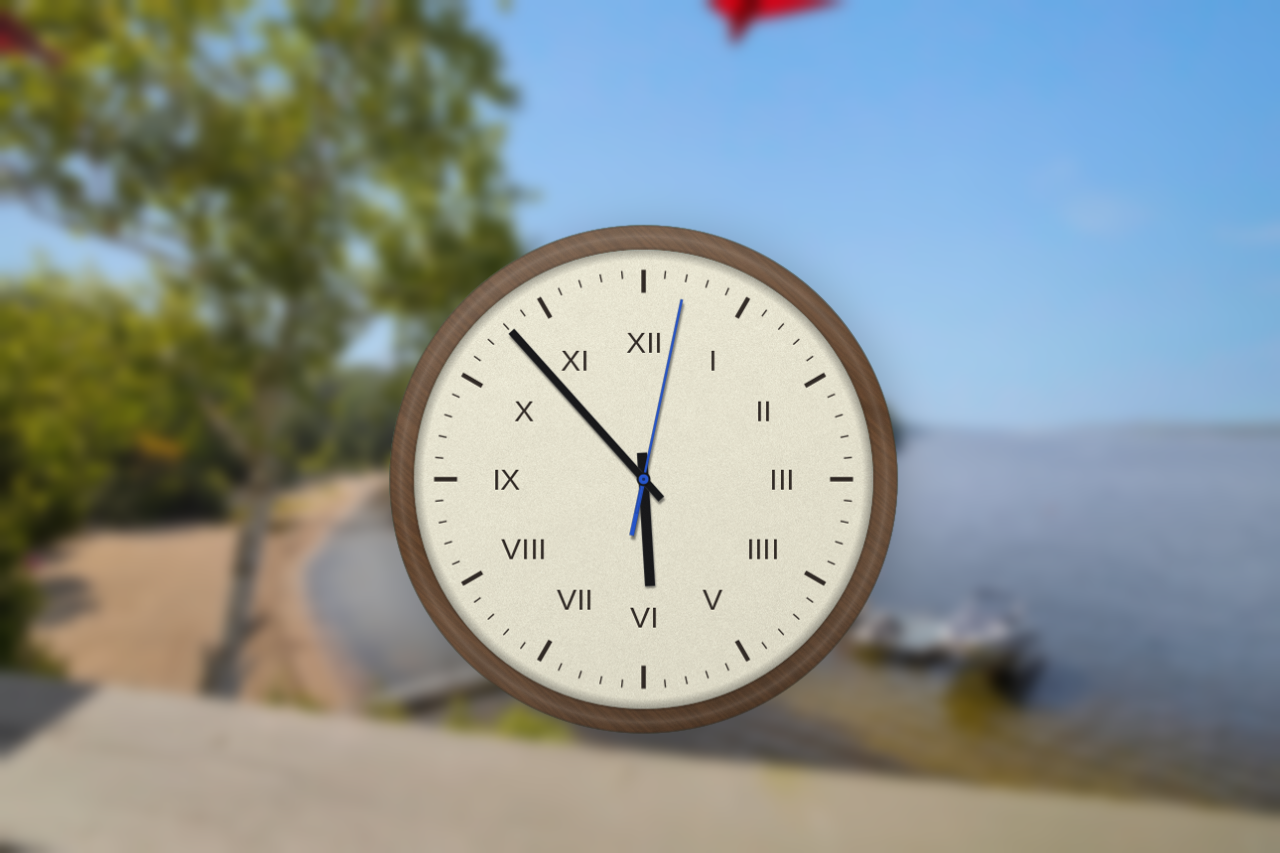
5h53m02s
